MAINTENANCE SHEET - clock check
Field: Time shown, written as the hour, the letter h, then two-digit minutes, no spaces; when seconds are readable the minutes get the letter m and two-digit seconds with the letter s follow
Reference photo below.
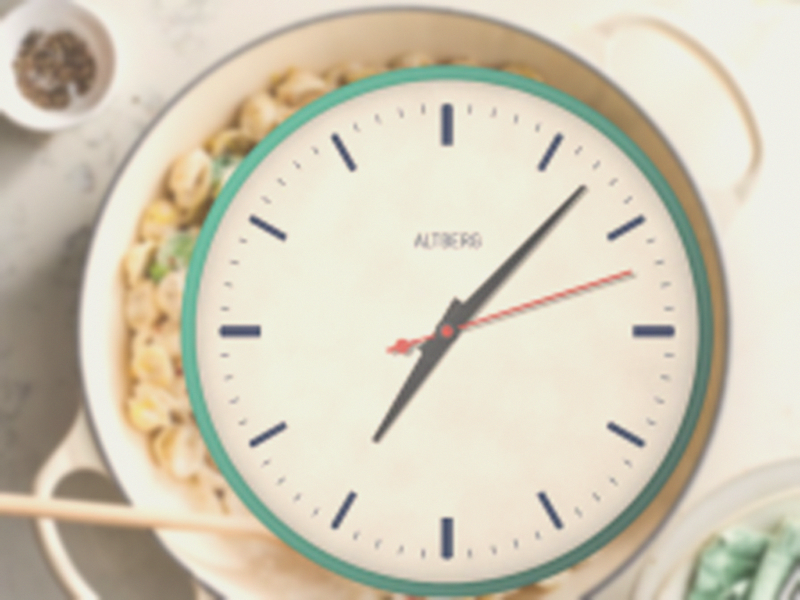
7h07m12s
